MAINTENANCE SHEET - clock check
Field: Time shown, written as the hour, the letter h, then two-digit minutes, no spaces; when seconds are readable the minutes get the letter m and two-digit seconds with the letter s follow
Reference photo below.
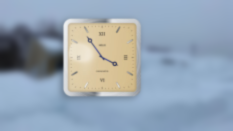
3h54
